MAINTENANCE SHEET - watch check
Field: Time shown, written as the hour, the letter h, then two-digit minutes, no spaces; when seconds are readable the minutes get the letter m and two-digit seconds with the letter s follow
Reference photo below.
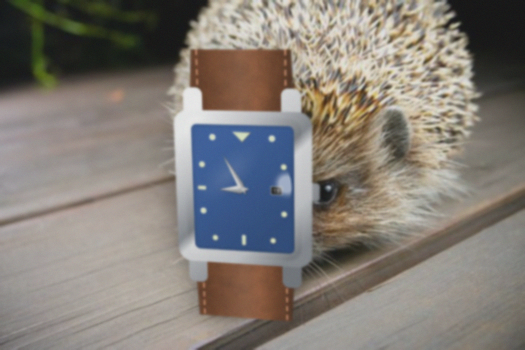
8h55
